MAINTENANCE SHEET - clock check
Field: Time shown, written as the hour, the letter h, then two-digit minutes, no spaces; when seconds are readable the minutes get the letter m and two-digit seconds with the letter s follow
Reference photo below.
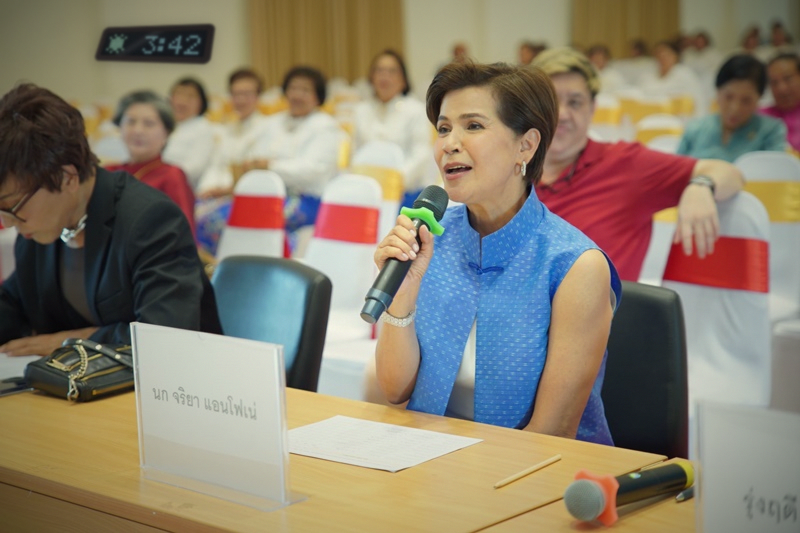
3h42
